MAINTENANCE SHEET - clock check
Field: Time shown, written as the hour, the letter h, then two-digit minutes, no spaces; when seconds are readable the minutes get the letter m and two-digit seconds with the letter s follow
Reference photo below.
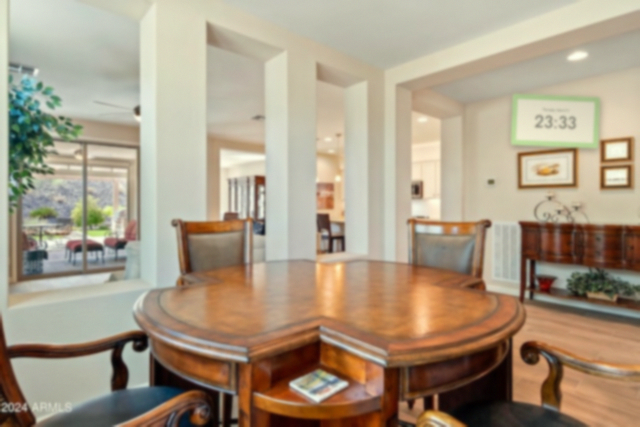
23h33
